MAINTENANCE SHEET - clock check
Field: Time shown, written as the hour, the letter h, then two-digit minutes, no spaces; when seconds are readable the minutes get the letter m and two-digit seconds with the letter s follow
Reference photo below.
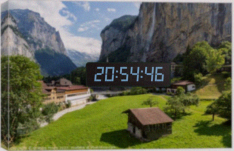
20h54m46s
